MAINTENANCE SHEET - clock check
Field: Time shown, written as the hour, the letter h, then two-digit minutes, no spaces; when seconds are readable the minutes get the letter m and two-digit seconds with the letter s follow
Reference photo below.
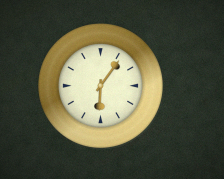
6h06
